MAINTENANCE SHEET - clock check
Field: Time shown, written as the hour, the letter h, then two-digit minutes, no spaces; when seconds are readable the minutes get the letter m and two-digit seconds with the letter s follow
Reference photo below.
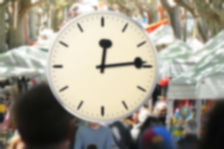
12h14
